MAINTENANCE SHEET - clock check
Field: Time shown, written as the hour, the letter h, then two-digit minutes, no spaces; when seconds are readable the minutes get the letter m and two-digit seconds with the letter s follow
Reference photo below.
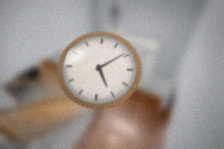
5h09
